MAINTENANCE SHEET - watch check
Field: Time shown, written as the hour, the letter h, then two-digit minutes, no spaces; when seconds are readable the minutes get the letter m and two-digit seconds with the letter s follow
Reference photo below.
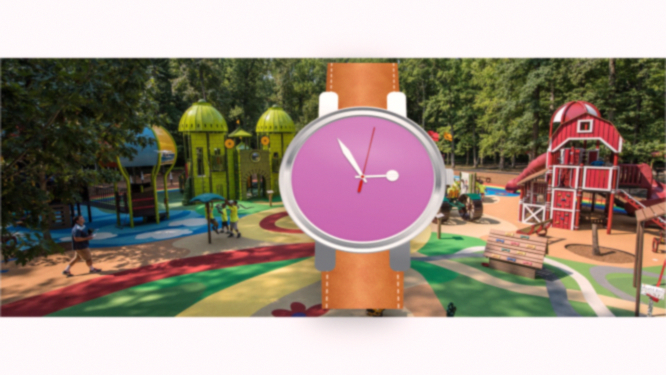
2h55m02s
